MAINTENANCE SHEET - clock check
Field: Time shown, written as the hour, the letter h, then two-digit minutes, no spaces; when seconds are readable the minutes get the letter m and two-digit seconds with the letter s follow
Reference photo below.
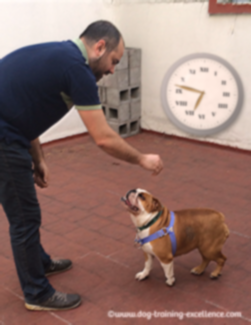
6h47
